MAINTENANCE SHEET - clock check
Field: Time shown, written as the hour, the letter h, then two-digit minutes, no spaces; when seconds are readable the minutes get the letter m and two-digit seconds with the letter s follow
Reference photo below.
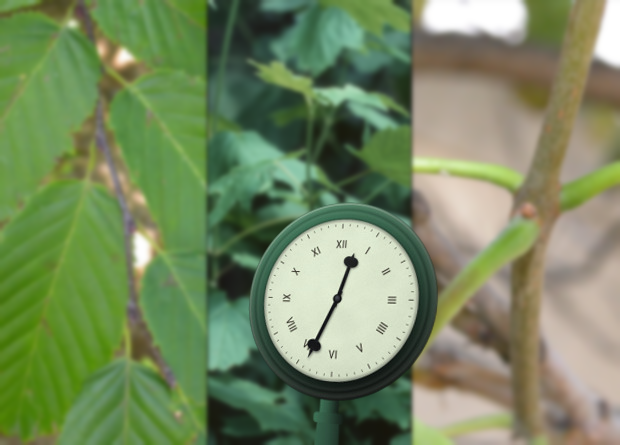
12h34
